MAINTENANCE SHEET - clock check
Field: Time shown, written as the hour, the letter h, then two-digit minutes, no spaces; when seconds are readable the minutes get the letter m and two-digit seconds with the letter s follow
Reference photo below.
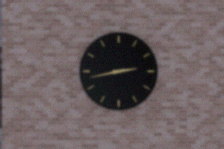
2h43
